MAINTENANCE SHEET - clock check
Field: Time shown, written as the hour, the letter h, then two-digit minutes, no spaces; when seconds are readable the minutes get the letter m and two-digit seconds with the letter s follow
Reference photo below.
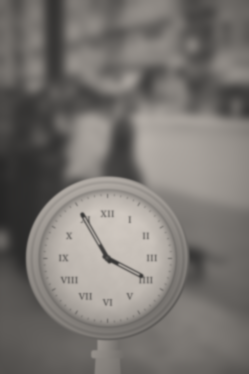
3h55
